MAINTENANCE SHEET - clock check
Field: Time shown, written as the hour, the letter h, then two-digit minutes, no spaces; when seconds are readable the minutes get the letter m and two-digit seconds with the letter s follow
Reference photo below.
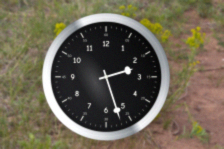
2h27
